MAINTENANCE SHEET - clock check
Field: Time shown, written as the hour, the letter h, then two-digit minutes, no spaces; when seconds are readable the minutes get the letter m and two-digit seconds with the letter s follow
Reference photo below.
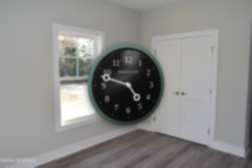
4h48
